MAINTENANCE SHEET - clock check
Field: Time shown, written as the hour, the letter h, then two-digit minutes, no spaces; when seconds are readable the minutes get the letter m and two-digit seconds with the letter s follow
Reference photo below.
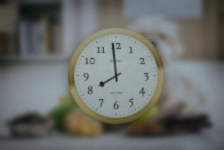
7h59
